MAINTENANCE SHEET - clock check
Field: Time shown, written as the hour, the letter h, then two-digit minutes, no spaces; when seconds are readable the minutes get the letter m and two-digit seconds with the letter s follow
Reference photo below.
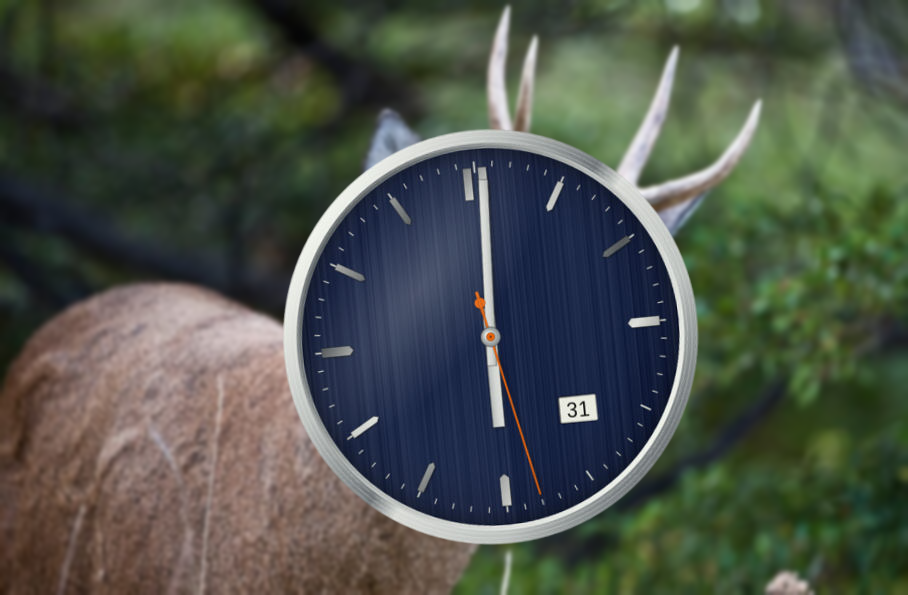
6h00m28s
